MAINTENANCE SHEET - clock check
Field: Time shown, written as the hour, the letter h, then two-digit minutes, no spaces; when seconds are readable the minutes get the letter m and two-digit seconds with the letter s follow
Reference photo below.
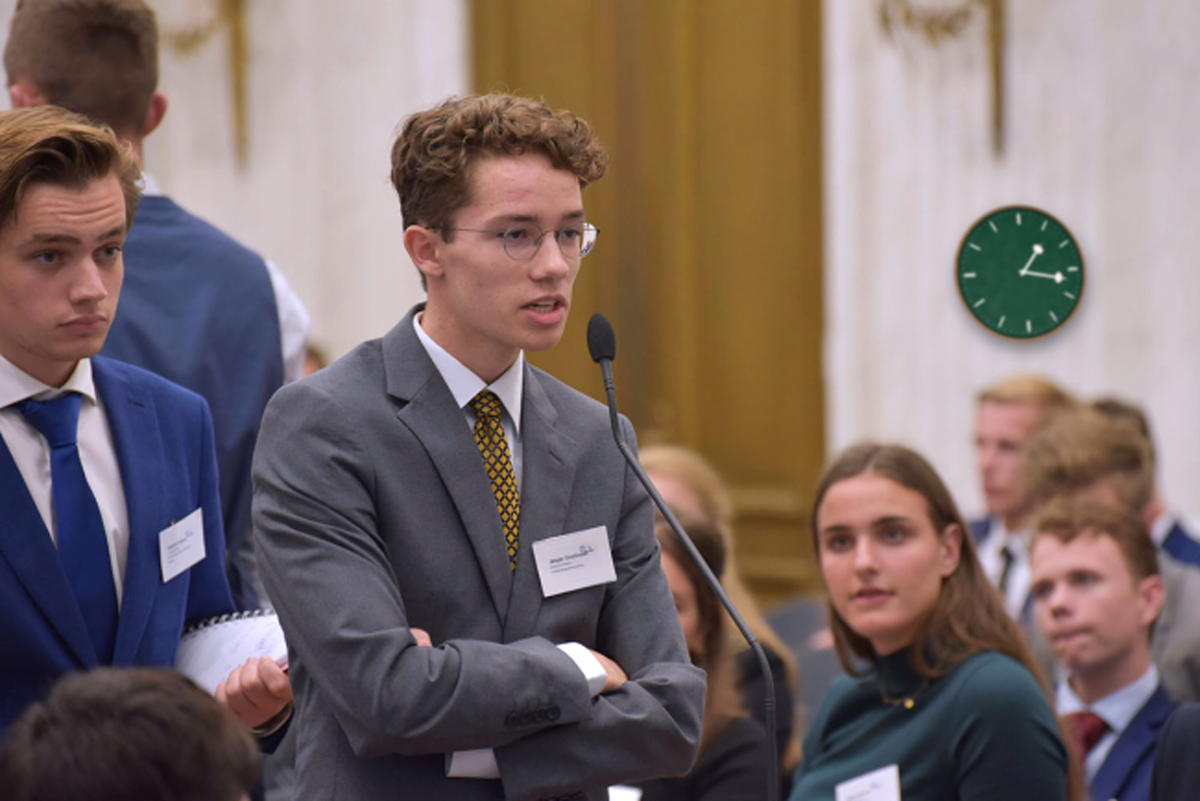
1h17
